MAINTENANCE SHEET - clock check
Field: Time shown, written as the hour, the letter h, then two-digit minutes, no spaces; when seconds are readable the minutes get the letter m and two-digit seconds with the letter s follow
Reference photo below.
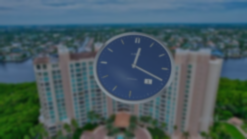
12h19
